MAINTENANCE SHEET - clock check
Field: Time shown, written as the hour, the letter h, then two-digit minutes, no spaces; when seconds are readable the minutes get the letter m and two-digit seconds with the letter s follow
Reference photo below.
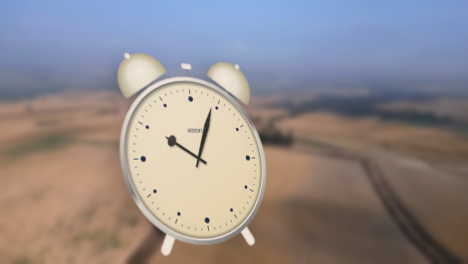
10h04
